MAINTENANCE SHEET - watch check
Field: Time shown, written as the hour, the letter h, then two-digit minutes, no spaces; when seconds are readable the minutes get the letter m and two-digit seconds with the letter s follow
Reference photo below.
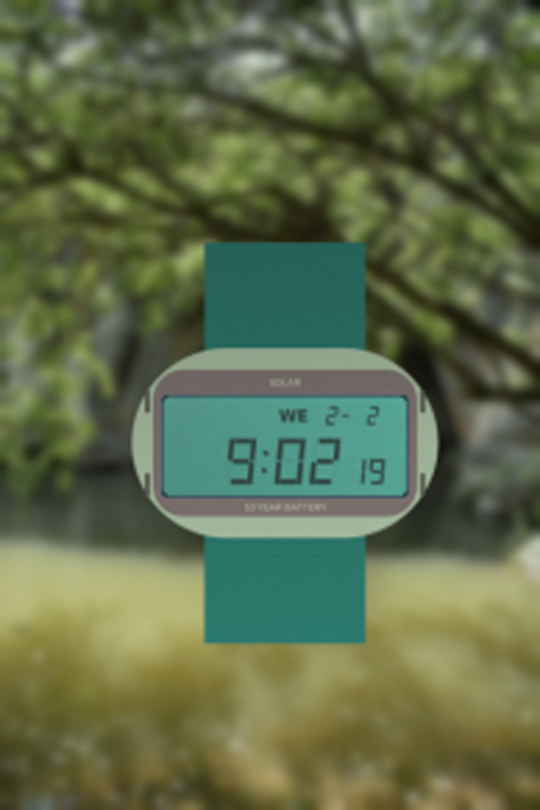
9h02m19s
